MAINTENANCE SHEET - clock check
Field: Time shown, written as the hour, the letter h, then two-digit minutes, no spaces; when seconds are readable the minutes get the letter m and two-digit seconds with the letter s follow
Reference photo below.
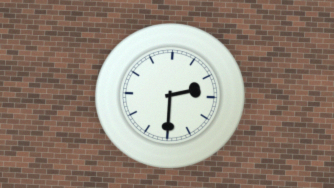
2h30
